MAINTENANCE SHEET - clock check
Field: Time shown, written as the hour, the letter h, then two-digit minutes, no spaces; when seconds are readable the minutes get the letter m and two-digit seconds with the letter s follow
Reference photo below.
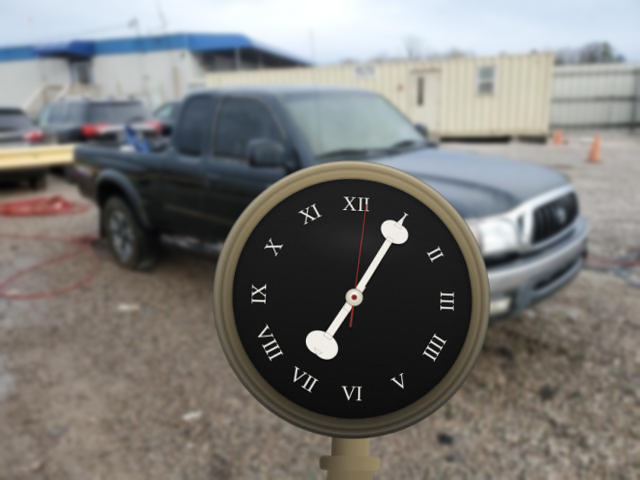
7h05m01s
